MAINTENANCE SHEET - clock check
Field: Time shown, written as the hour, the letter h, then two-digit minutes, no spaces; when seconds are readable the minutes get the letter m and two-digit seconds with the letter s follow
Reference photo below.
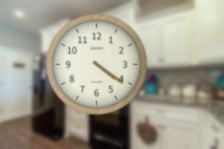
4h21
